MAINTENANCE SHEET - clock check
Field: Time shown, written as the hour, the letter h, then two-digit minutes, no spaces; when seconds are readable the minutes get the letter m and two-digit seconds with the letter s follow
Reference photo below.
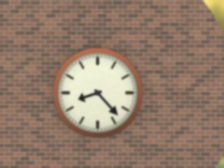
8h23
